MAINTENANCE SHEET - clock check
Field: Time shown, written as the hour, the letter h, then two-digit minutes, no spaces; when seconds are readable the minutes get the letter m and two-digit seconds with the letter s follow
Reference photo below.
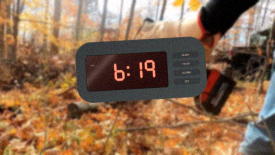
6h19
